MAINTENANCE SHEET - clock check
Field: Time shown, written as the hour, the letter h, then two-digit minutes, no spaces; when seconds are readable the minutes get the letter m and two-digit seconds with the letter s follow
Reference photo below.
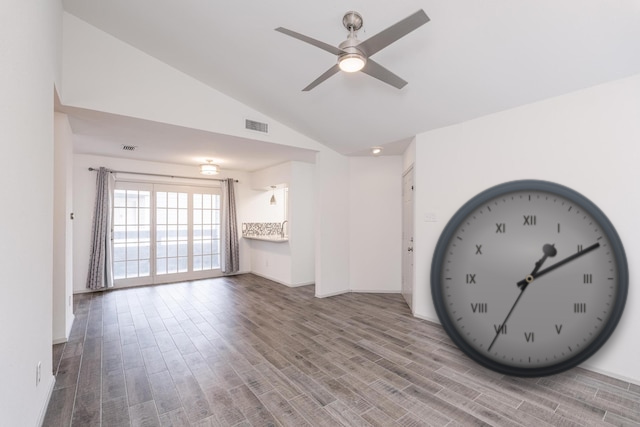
1h10m35s
